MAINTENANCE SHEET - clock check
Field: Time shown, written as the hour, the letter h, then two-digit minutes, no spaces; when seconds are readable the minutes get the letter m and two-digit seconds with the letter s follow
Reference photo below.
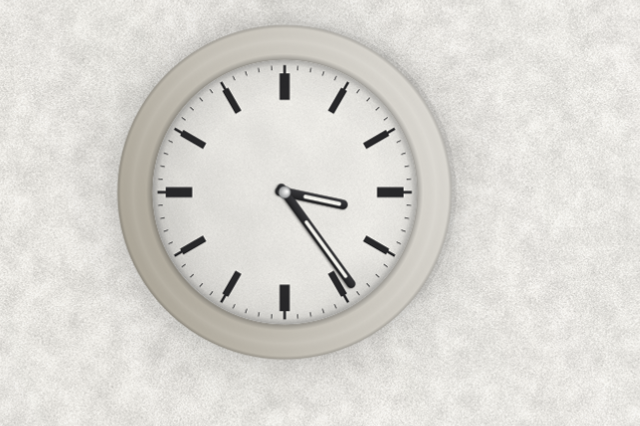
3h24
